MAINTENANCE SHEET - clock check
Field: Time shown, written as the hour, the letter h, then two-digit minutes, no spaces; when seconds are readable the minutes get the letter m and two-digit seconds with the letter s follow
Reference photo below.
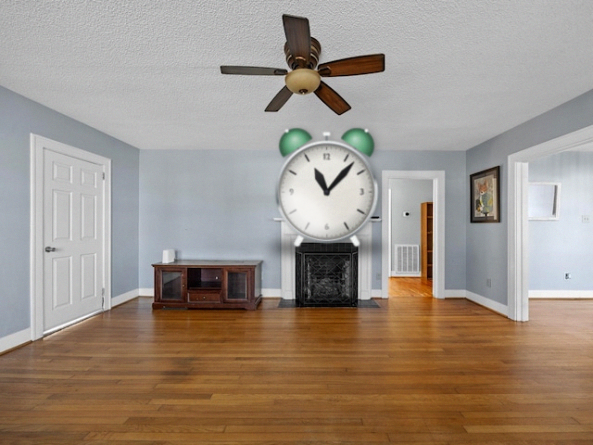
11h07
